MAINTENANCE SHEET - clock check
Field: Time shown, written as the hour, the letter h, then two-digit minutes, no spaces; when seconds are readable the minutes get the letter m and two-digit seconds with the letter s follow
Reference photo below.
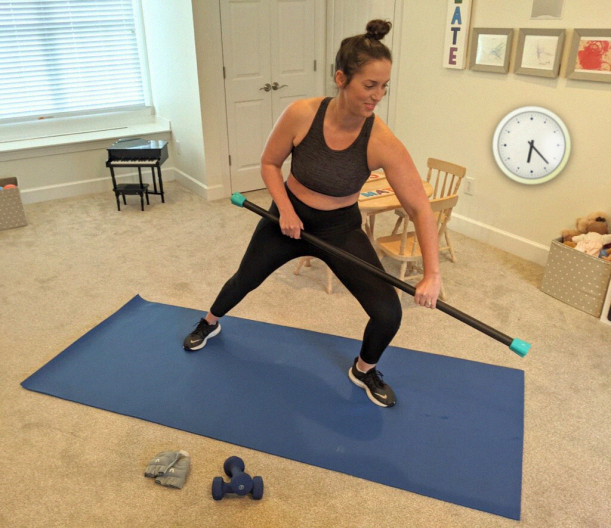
6h23
